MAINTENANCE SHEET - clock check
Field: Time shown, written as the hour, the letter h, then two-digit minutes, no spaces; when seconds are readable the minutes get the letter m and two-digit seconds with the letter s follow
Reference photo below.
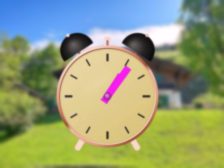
1h06
